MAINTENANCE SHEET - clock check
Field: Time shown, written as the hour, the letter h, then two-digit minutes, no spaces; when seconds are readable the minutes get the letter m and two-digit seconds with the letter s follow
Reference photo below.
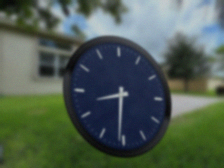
8h31
